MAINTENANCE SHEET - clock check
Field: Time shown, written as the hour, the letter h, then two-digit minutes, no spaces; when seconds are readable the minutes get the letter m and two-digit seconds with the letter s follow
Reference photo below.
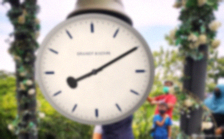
8h10
